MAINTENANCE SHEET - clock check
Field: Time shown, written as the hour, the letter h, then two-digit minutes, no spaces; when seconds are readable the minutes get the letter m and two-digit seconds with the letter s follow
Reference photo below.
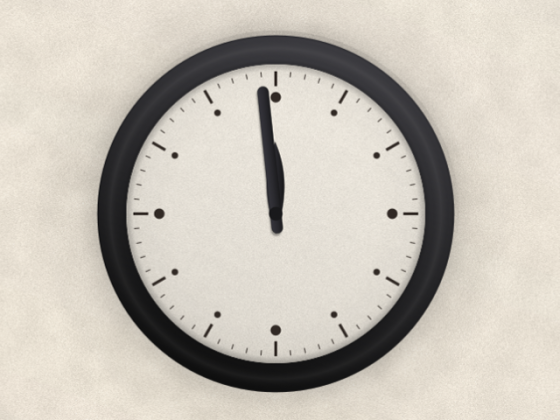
11h59
